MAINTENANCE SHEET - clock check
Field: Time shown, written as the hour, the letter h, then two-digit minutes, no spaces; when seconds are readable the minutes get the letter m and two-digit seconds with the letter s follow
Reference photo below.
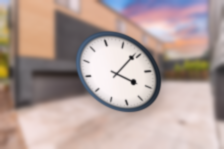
4h09
